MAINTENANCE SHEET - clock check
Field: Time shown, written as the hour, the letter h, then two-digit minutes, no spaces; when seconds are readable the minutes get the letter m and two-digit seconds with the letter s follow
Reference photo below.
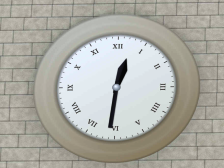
12h31
